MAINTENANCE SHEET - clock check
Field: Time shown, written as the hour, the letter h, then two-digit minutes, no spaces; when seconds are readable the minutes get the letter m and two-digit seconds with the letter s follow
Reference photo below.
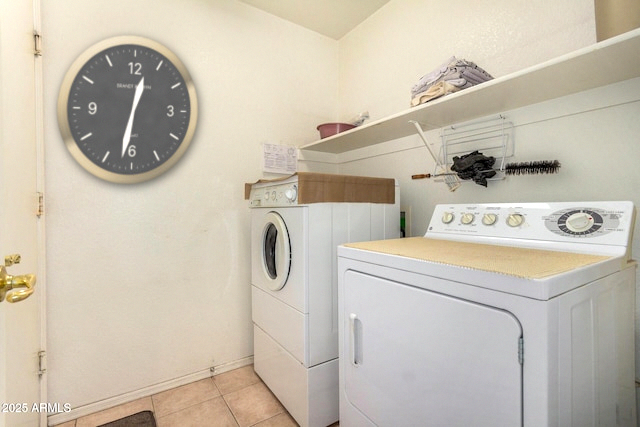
12h32
